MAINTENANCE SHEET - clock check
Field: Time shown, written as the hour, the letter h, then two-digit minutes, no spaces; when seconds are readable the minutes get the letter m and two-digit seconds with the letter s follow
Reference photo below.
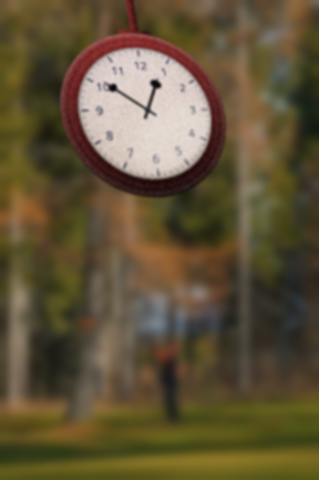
12h51
